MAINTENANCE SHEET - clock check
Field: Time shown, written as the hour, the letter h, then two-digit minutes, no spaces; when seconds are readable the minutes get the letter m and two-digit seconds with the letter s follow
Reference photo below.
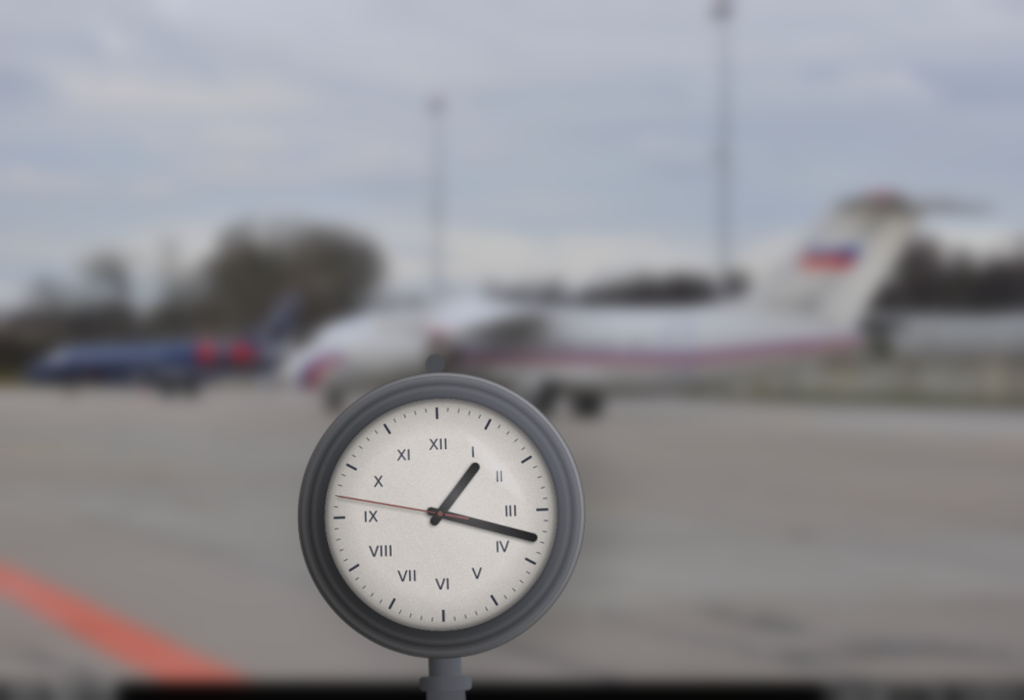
1h17m47s
